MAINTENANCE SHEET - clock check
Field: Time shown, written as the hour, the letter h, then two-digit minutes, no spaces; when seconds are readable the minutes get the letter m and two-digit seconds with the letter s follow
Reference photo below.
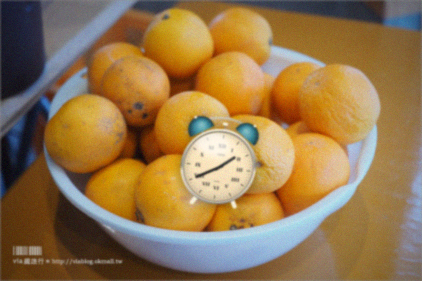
1h40
